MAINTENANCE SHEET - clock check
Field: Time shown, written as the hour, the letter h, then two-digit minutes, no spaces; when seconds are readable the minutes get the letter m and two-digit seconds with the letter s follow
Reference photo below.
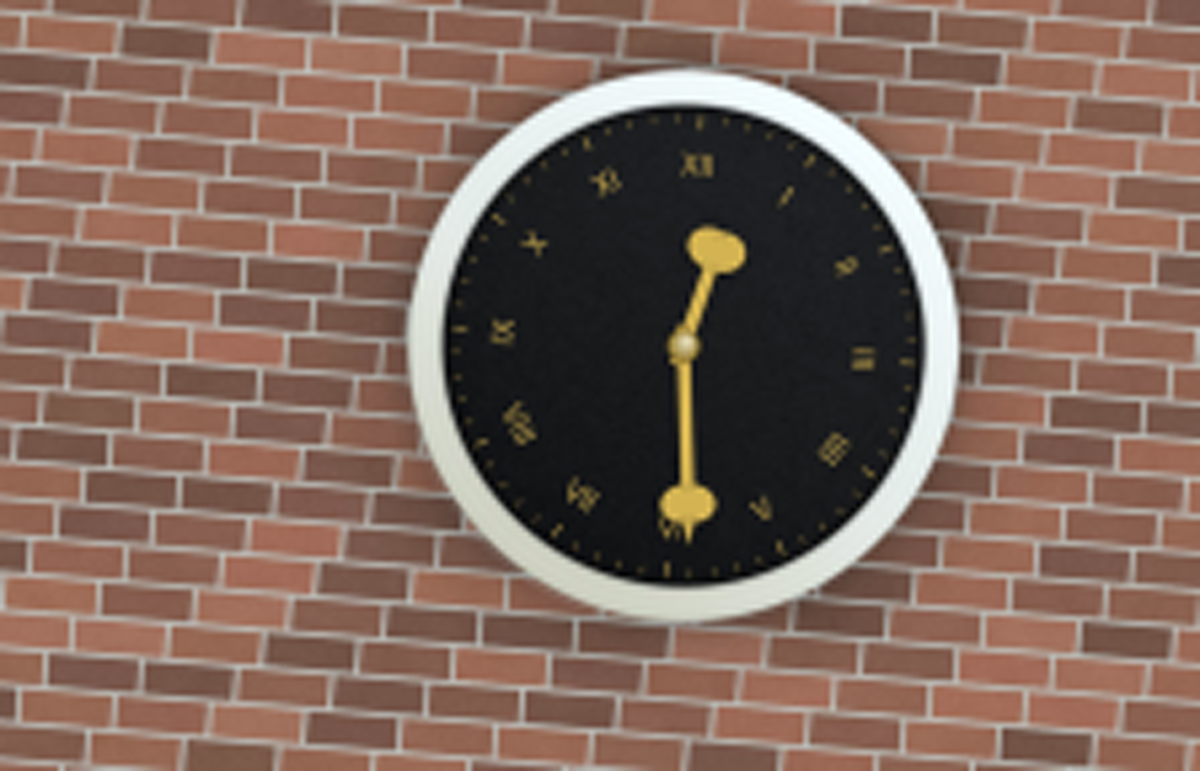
12h29
